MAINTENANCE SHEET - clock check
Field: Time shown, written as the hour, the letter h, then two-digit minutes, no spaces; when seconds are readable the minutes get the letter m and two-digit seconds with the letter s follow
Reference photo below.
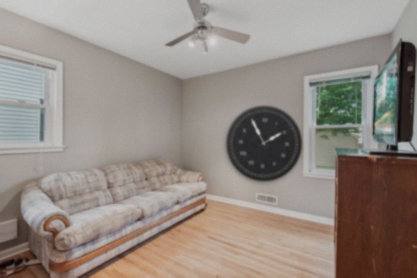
1h55
